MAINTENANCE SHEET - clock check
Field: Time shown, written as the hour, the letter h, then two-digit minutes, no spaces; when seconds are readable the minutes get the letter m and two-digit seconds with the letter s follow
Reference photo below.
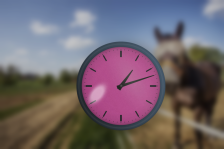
1h12
